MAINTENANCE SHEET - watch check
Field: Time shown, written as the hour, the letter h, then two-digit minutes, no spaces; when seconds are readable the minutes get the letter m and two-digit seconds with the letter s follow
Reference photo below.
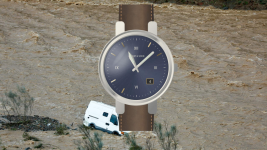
11h08
